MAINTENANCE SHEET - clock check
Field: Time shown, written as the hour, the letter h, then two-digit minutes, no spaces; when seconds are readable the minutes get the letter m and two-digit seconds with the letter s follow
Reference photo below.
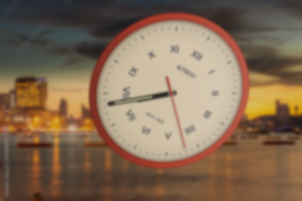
7h38m22s
